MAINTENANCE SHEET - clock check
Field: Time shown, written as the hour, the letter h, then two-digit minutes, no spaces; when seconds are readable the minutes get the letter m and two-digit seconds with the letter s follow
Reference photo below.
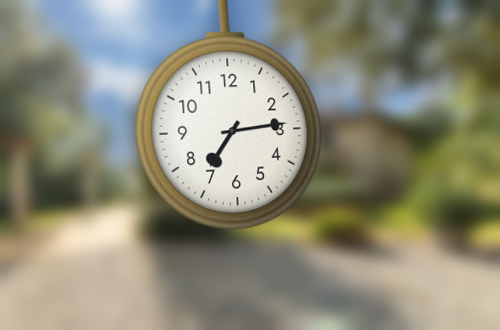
7h14
